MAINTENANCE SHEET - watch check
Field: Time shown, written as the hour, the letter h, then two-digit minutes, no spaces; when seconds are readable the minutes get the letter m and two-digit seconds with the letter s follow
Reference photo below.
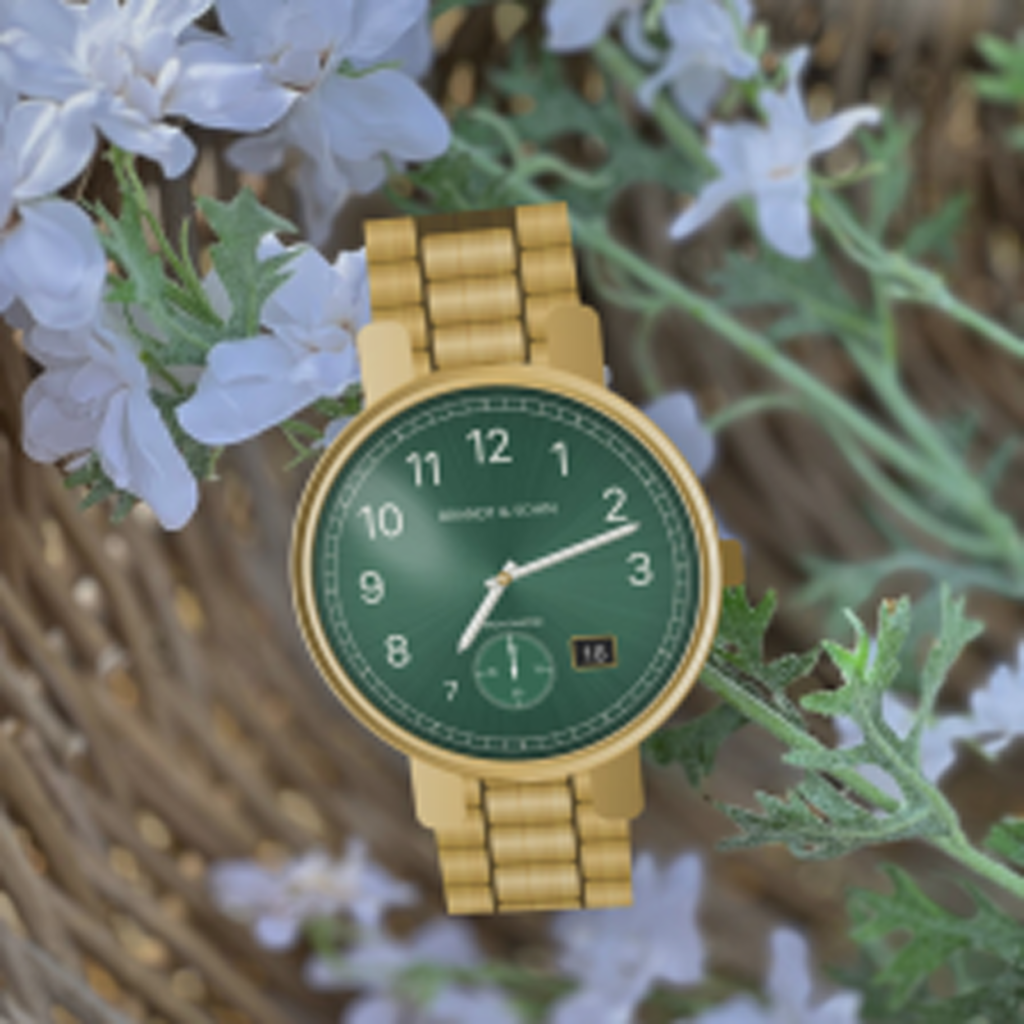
7h12
